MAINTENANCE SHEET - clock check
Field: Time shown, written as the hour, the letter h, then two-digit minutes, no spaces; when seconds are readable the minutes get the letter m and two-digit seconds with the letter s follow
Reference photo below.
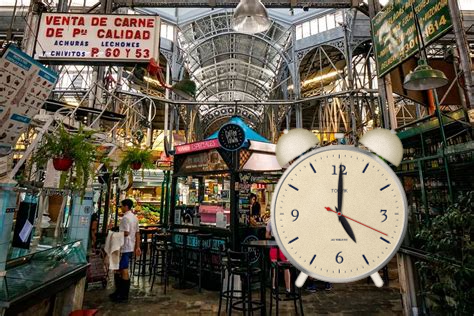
5h00m19s
